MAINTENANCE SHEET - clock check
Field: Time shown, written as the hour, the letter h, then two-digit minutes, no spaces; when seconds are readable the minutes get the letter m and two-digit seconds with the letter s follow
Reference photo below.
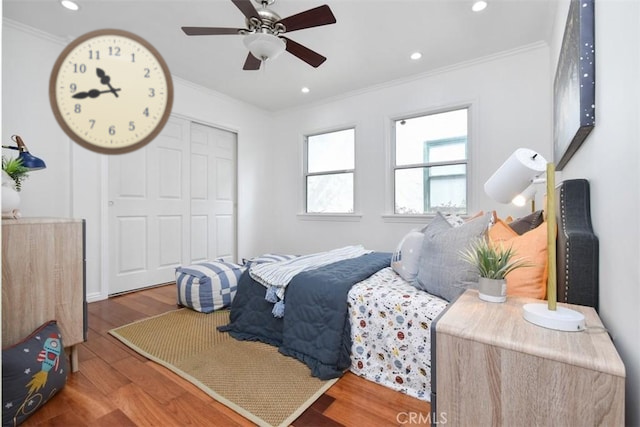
10h43
